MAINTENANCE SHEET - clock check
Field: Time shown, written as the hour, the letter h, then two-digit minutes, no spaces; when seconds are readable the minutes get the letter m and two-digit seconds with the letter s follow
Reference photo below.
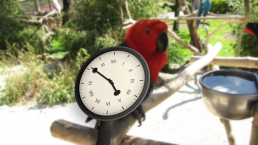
4h51
